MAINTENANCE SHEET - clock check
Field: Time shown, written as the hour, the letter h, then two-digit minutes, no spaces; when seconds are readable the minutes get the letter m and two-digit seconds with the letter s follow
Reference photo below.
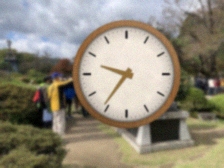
9h36
